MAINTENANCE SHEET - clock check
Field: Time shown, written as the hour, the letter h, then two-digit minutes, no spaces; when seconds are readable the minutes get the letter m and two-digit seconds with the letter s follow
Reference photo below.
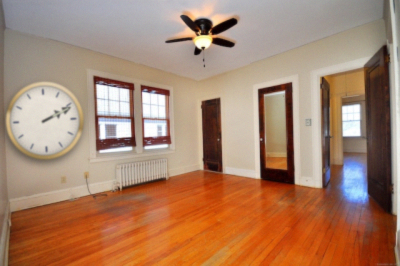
2h11
